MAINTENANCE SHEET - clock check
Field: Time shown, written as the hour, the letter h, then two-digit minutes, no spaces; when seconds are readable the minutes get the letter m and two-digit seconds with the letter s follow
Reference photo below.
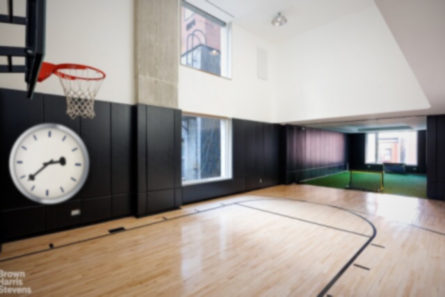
2h38
